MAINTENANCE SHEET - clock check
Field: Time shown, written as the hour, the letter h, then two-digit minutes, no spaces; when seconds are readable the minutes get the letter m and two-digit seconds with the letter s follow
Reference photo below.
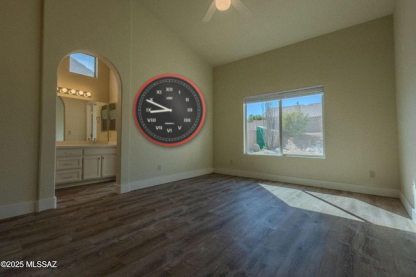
8h49
